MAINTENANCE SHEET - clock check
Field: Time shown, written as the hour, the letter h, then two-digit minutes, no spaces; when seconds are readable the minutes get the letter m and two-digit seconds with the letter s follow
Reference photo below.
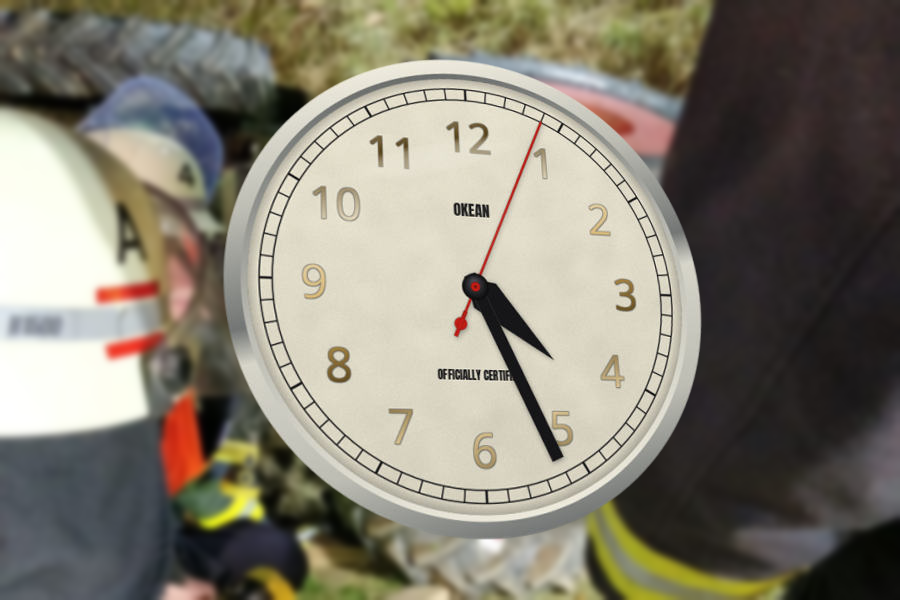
4h26m04s
